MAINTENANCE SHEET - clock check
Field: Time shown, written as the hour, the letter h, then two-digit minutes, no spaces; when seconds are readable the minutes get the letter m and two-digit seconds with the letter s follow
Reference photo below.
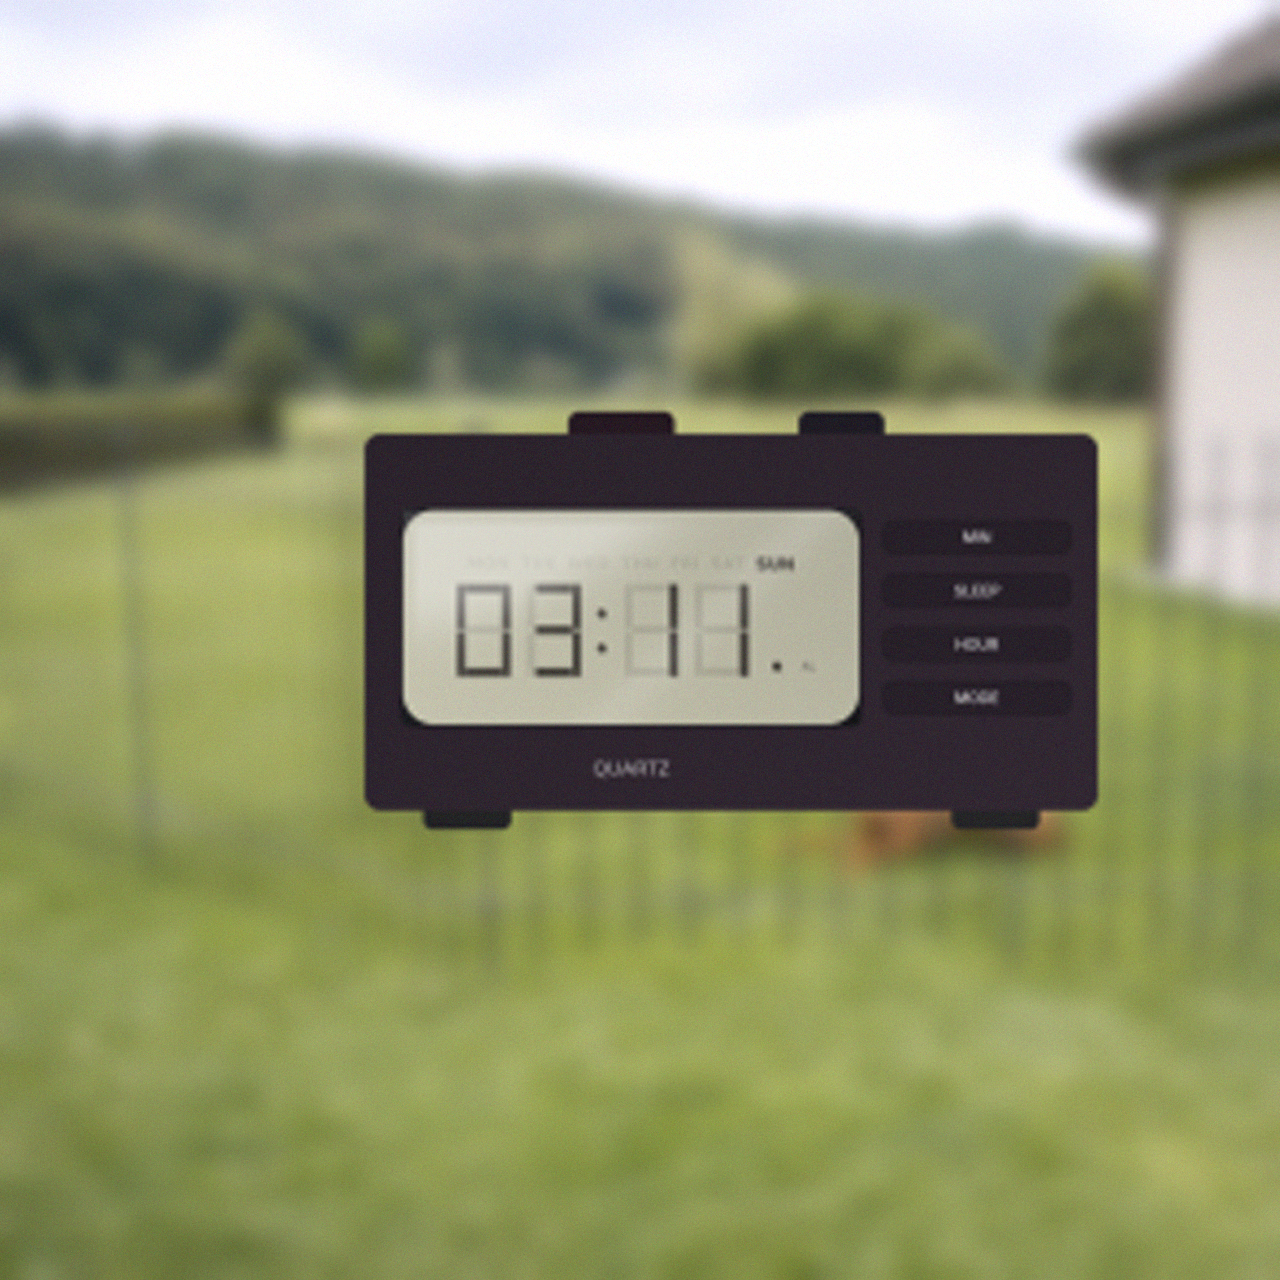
3h11
